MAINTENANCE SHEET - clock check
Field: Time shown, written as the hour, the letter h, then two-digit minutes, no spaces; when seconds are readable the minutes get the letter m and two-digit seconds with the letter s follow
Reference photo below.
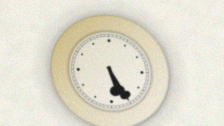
5h25
